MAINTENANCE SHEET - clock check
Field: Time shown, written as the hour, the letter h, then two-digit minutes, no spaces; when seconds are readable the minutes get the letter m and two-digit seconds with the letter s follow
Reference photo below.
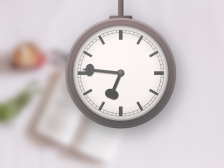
6h46
